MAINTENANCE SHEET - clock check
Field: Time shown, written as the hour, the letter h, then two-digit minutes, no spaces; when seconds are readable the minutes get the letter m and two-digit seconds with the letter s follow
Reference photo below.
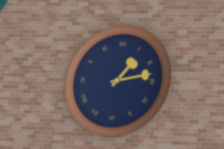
1h13
